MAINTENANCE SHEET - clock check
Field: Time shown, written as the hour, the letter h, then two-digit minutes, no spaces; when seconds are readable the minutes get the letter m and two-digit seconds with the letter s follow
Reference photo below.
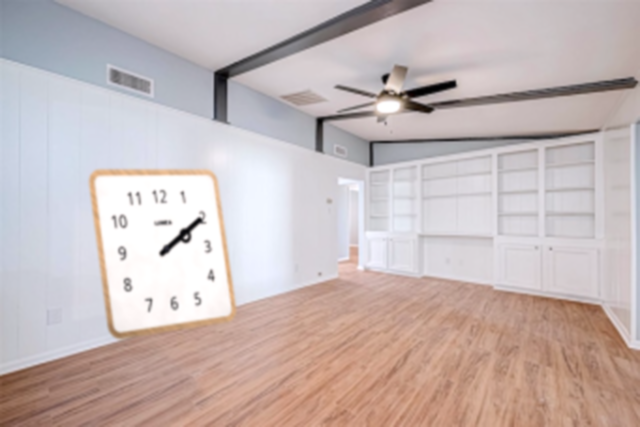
2h10
